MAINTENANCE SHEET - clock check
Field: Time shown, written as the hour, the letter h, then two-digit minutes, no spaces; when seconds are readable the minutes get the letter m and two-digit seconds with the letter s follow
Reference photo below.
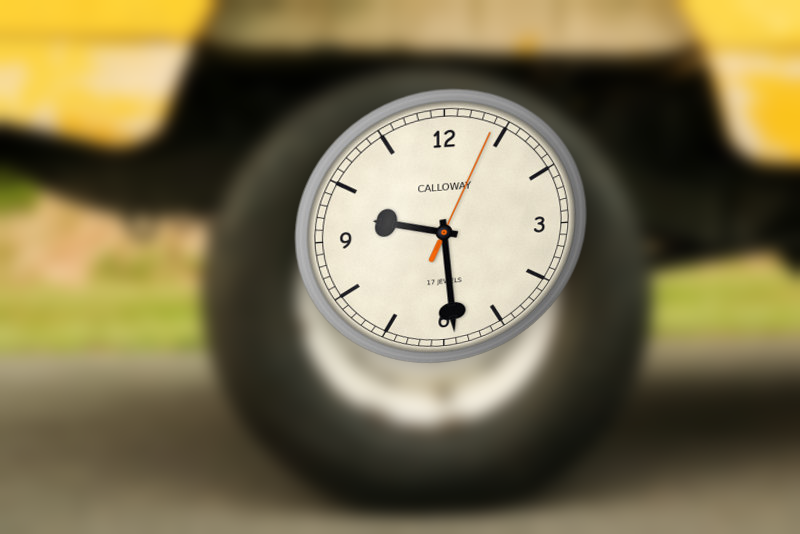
9h29m04s
